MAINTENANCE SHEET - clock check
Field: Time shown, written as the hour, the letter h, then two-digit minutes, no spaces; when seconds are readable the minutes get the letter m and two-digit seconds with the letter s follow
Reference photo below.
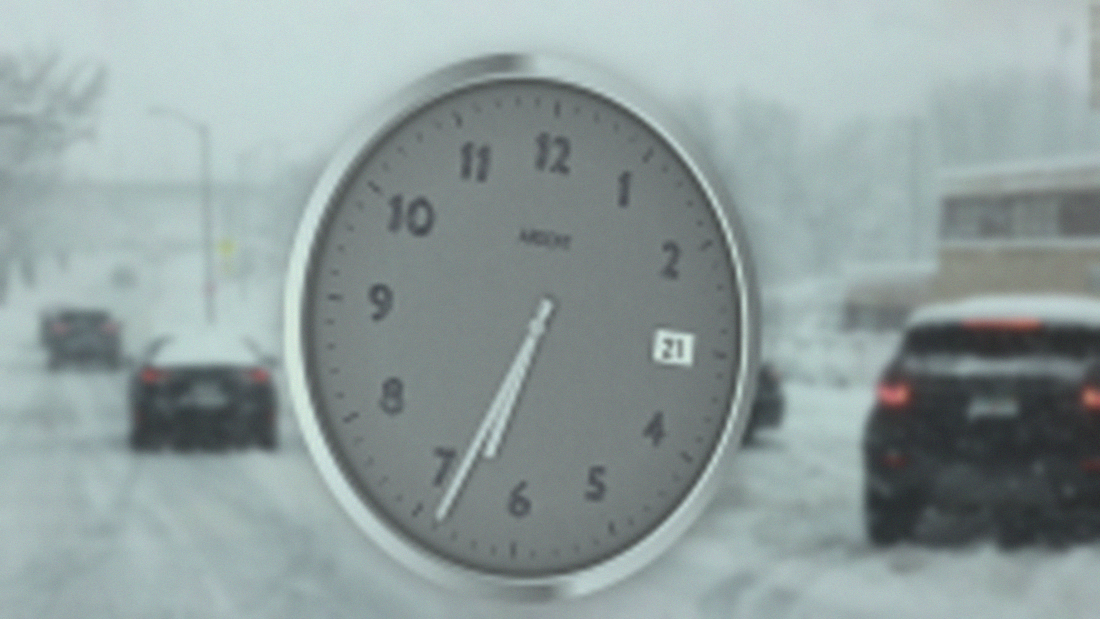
6h34
